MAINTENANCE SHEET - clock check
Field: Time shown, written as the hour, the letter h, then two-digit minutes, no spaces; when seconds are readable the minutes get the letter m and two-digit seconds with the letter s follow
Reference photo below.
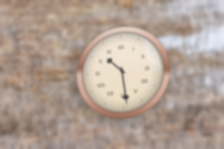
10h29
